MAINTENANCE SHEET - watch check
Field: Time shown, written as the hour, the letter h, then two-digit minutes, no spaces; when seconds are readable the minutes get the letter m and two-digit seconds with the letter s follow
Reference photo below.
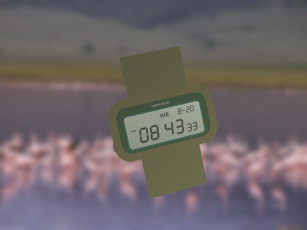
8h43m33s
